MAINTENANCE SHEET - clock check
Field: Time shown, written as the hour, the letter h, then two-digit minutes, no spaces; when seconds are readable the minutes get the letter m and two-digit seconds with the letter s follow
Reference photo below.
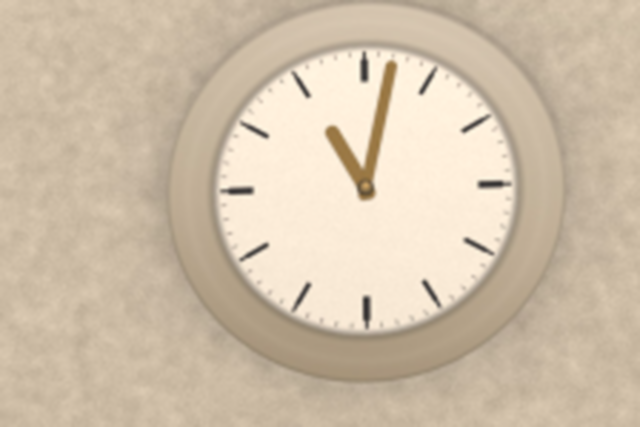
11h02
